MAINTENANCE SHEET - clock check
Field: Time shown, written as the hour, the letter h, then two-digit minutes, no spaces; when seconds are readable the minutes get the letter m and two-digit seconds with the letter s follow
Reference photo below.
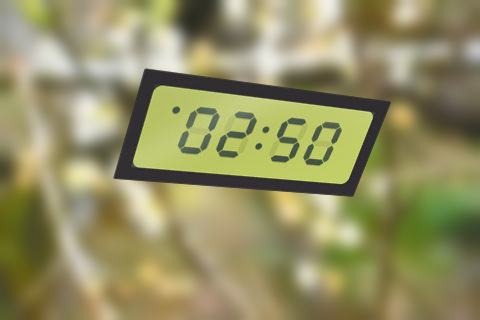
2h50
